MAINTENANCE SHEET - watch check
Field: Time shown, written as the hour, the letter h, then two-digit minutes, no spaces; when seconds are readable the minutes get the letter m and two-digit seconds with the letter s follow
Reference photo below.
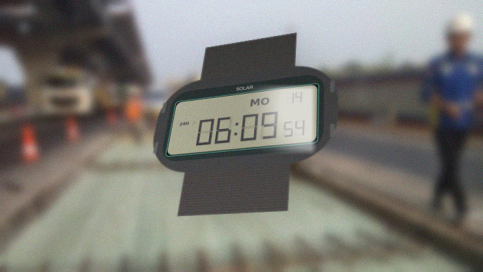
6h09m54s
